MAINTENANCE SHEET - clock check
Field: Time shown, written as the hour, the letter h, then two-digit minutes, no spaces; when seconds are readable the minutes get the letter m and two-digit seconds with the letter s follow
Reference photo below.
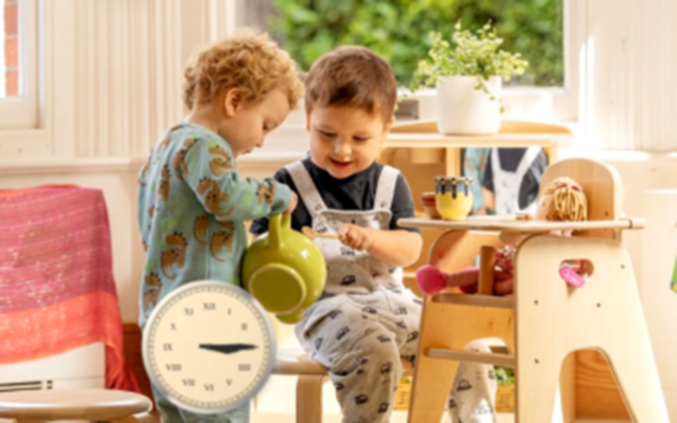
3h15
